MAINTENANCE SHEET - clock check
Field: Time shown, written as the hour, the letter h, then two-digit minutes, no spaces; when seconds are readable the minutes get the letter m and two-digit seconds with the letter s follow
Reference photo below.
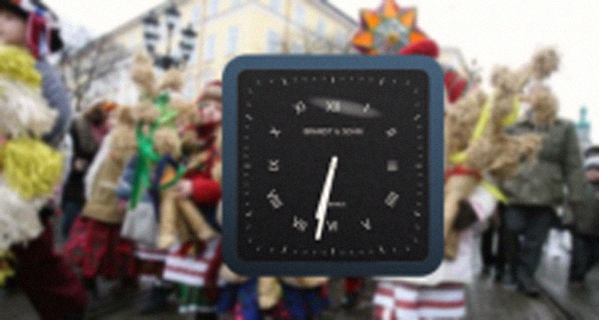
6h32
